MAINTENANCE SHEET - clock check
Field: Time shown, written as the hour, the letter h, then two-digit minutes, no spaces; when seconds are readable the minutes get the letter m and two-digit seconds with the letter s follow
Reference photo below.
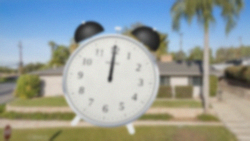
12h00
